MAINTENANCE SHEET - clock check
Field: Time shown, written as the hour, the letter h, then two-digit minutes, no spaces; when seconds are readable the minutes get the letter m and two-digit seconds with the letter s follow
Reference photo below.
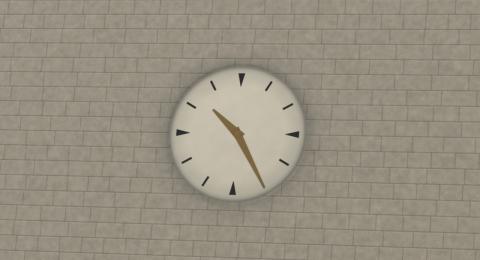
10h25
